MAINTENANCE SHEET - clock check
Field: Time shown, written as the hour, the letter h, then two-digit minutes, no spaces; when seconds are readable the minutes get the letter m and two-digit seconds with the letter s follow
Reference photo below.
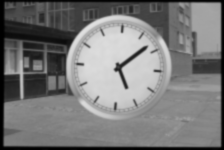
5h08
